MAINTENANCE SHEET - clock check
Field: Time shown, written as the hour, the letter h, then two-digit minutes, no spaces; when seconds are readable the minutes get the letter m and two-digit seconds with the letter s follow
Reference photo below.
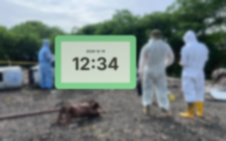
12h34
